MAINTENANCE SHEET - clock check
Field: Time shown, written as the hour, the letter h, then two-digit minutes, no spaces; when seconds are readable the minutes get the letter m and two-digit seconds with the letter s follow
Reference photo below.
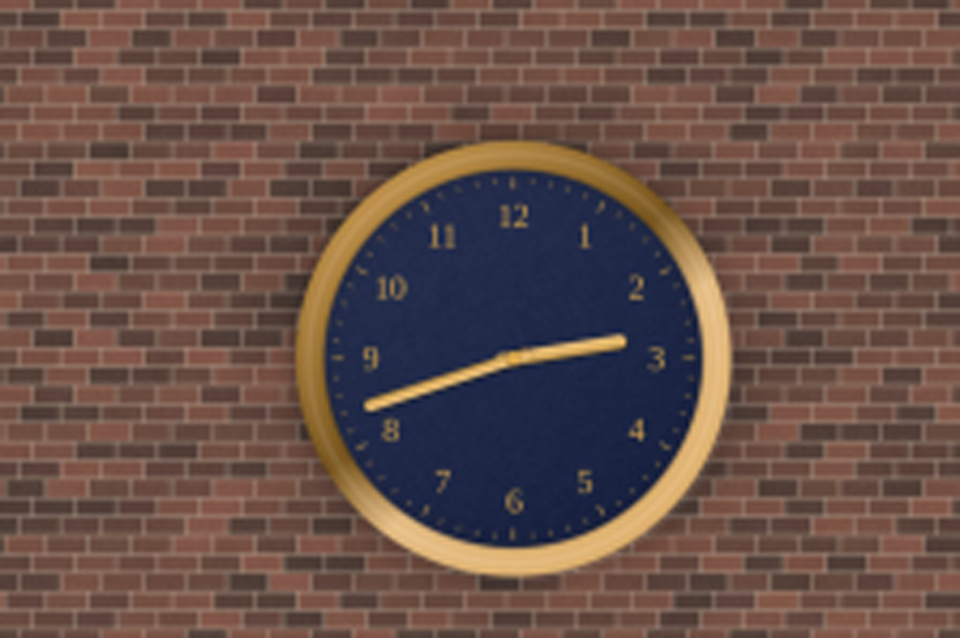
2h42
